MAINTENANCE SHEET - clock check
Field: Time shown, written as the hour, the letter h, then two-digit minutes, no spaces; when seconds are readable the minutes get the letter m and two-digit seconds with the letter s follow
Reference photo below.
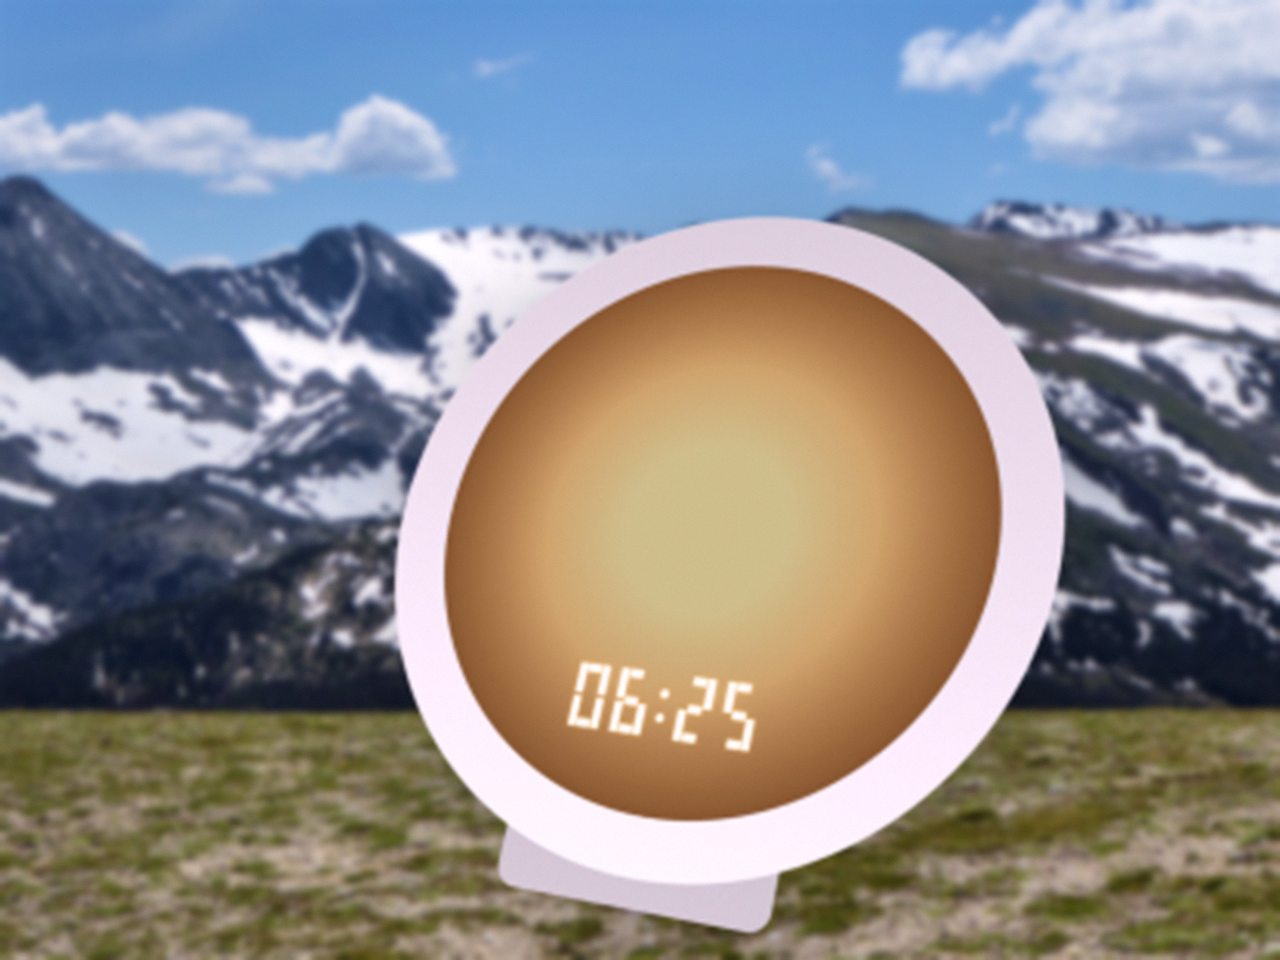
6h25
